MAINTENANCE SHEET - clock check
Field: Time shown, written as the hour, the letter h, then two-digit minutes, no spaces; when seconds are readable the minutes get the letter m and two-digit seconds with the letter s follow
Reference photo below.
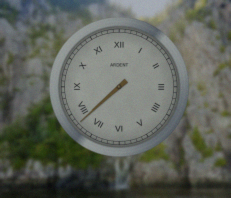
7h38
